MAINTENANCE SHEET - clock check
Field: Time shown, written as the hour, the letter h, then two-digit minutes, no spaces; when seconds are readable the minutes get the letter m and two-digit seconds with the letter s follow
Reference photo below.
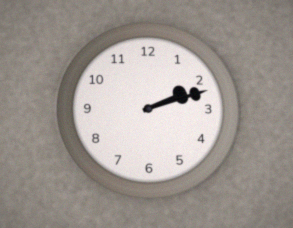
2h12
